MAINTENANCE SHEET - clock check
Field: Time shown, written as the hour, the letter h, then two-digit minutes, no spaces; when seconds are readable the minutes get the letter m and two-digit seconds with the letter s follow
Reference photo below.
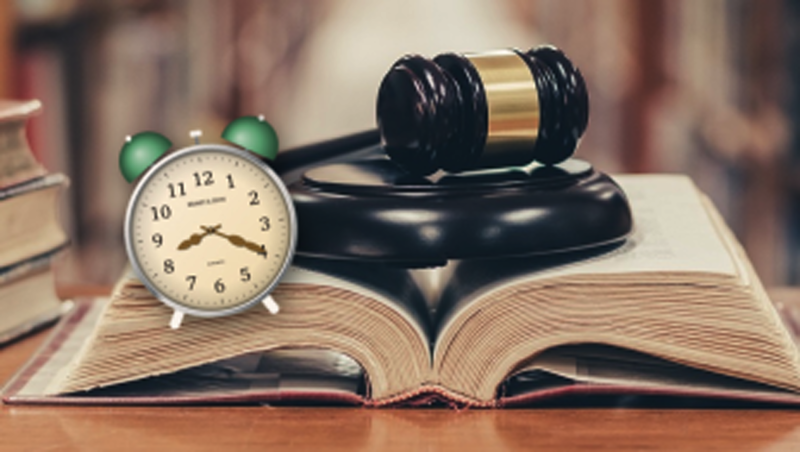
8h20
